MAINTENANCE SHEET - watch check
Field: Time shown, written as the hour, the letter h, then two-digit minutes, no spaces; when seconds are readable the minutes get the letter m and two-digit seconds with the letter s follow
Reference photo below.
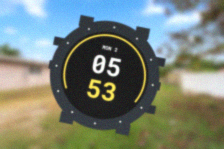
5h53
